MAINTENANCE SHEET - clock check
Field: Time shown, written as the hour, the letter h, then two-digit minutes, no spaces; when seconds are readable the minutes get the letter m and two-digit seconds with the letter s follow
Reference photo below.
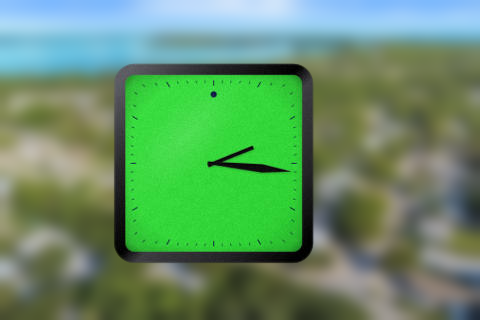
2h16
